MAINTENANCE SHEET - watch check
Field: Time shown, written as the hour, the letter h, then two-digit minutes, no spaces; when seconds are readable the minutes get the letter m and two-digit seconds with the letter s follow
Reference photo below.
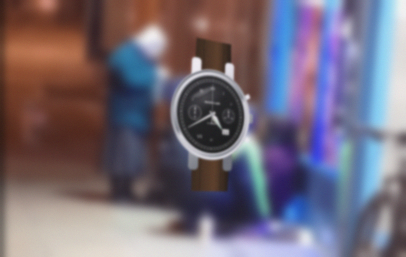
4h40
